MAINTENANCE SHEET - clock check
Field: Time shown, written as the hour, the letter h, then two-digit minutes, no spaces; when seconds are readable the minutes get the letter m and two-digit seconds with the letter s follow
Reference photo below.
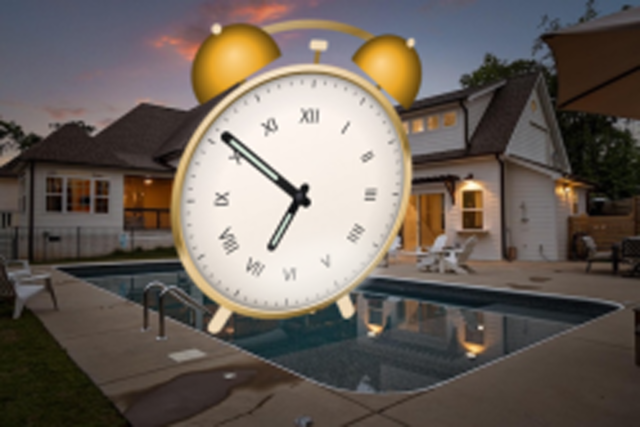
6h51
